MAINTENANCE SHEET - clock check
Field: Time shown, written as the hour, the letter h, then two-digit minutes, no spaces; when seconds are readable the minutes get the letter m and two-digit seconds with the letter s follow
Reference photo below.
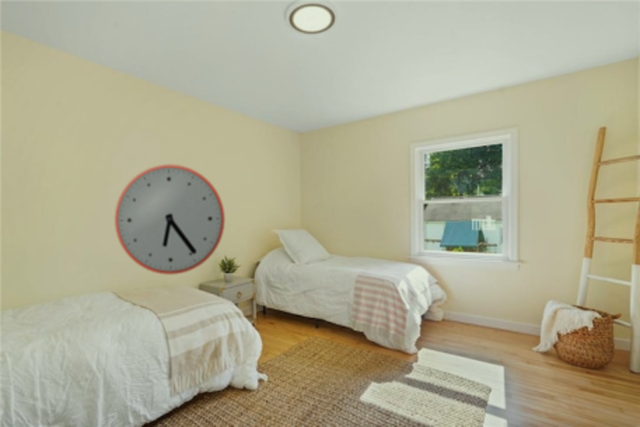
6h24
